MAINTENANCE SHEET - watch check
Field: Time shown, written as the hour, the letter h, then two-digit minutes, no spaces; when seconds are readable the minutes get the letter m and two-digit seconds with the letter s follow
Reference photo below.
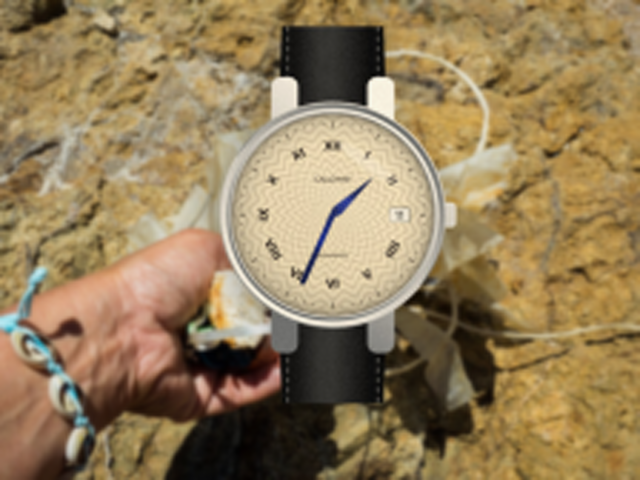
1h34
